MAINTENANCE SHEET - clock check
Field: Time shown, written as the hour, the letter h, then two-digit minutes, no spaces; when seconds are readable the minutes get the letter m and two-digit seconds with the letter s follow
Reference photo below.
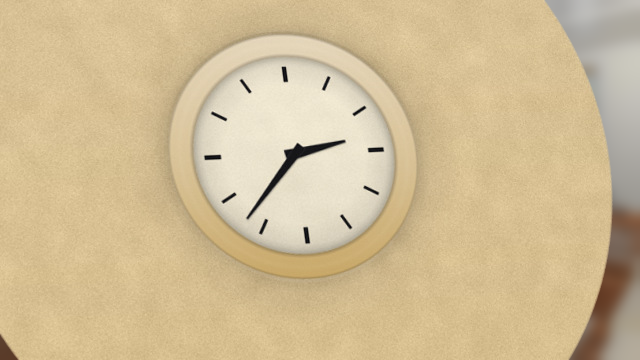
2h37
